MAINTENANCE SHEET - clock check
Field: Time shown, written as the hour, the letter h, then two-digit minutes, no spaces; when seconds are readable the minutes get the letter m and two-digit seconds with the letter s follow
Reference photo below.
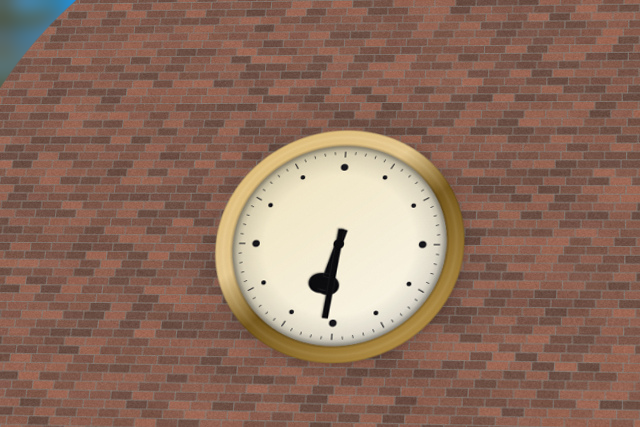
6h31
